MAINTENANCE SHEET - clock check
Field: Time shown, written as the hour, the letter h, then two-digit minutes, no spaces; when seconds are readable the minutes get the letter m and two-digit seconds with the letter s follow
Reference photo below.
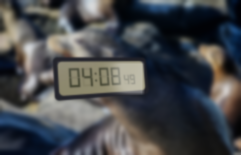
4h08
